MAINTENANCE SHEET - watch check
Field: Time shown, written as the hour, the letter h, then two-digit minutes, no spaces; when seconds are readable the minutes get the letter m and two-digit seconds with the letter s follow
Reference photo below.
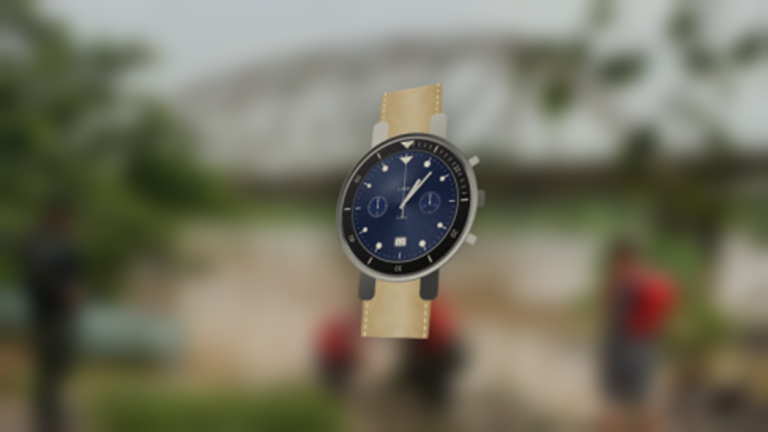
1h07
